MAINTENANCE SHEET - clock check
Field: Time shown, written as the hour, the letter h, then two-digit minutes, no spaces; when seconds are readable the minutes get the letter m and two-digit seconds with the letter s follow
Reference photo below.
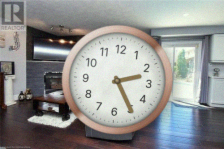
2h25
